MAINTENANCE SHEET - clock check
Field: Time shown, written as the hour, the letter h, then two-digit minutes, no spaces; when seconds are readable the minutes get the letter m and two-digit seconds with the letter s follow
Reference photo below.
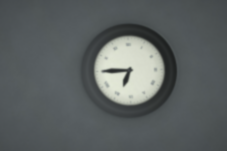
6h45
